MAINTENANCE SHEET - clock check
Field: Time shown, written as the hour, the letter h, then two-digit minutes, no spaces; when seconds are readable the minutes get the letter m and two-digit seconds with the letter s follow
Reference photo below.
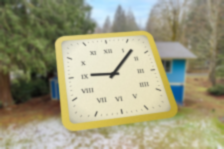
9h07
